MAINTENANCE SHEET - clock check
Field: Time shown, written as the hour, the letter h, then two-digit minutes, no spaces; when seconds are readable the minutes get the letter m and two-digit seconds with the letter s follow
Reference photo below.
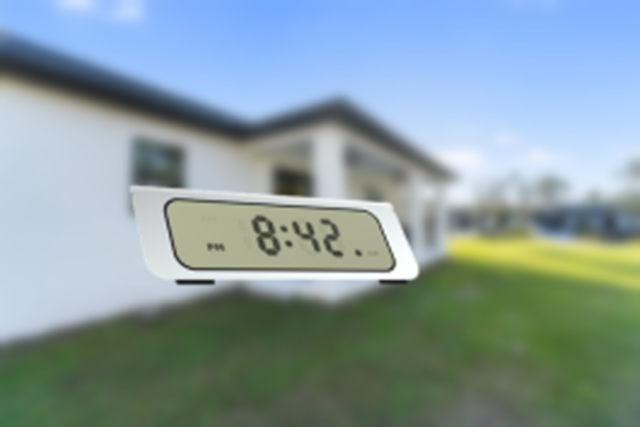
8h42
